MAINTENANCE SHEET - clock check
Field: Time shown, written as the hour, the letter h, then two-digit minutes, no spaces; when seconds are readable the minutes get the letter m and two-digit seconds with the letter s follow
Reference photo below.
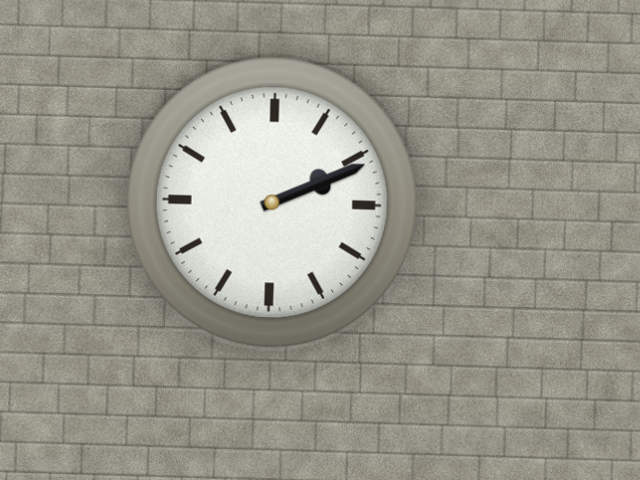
2h11
